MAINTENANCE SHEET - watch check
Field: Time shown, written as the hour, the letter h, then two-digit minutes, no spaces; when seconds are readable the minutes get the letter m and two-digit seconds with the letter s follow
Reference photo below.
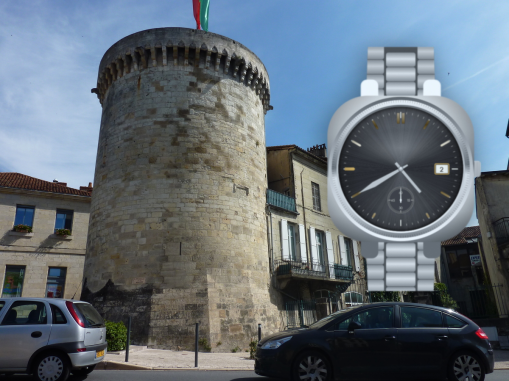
4h40
